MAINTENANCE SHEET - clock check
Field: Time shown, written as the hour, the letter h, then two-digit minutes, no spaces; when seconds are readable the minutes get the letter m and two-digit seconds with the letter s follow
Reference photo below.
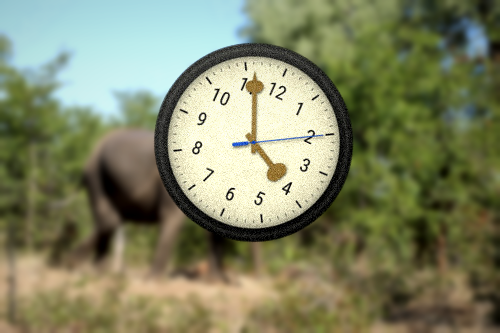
3h56m10s
